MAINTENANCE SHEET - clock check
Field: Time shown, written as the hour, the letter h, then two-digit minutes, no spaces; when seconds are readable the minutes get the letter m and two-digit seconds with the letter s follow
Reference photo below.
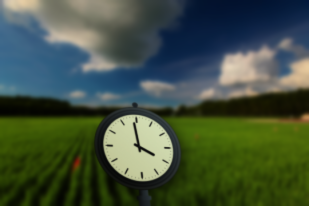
3h59
